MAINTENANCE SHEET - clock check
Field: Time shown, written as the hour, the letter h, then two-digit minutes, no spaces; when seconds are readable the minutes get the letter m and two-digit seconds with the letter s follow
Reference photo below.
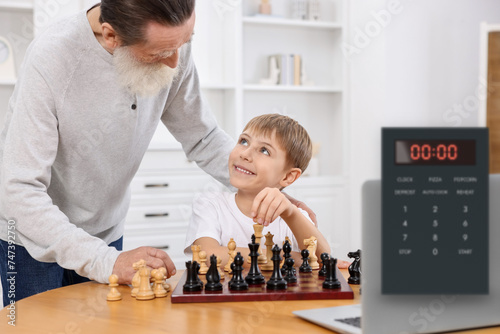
0h00
